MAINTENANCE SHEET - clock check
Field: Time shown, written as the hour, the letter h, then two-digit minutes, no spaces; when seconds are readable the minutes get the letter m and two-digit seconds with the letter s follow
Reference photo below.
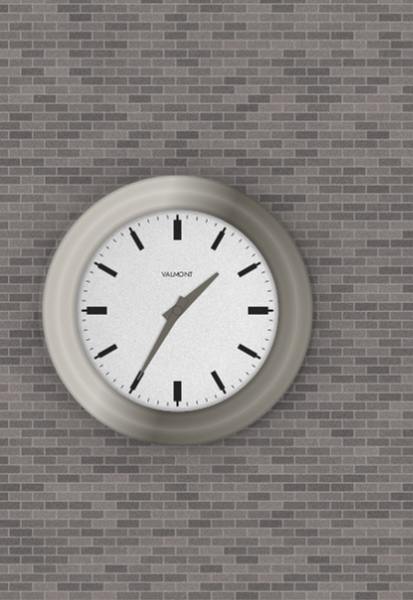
1h35
